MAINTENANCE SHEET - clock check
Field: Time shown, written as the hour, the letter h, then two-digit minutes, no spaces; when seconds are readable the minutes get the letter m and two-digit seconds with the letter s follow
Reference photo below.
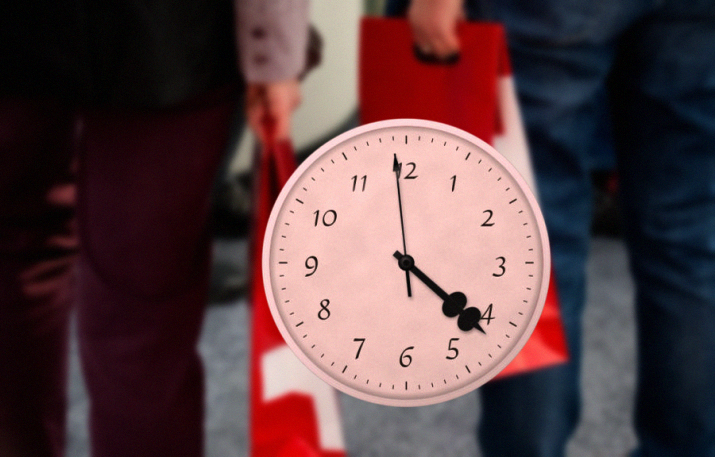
4h21m59s
